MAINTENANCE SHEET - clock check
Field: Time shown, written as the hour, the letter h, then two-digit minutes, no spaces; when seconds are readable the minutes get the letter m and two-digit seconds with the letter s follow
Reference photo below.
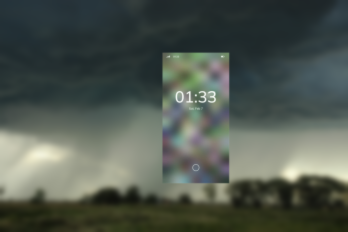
1h33
